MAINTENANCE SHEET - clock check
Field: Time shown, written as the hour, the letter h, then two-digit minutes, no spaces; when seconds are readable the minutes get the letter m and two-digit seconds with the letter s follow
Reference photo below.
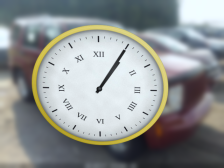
1h05
